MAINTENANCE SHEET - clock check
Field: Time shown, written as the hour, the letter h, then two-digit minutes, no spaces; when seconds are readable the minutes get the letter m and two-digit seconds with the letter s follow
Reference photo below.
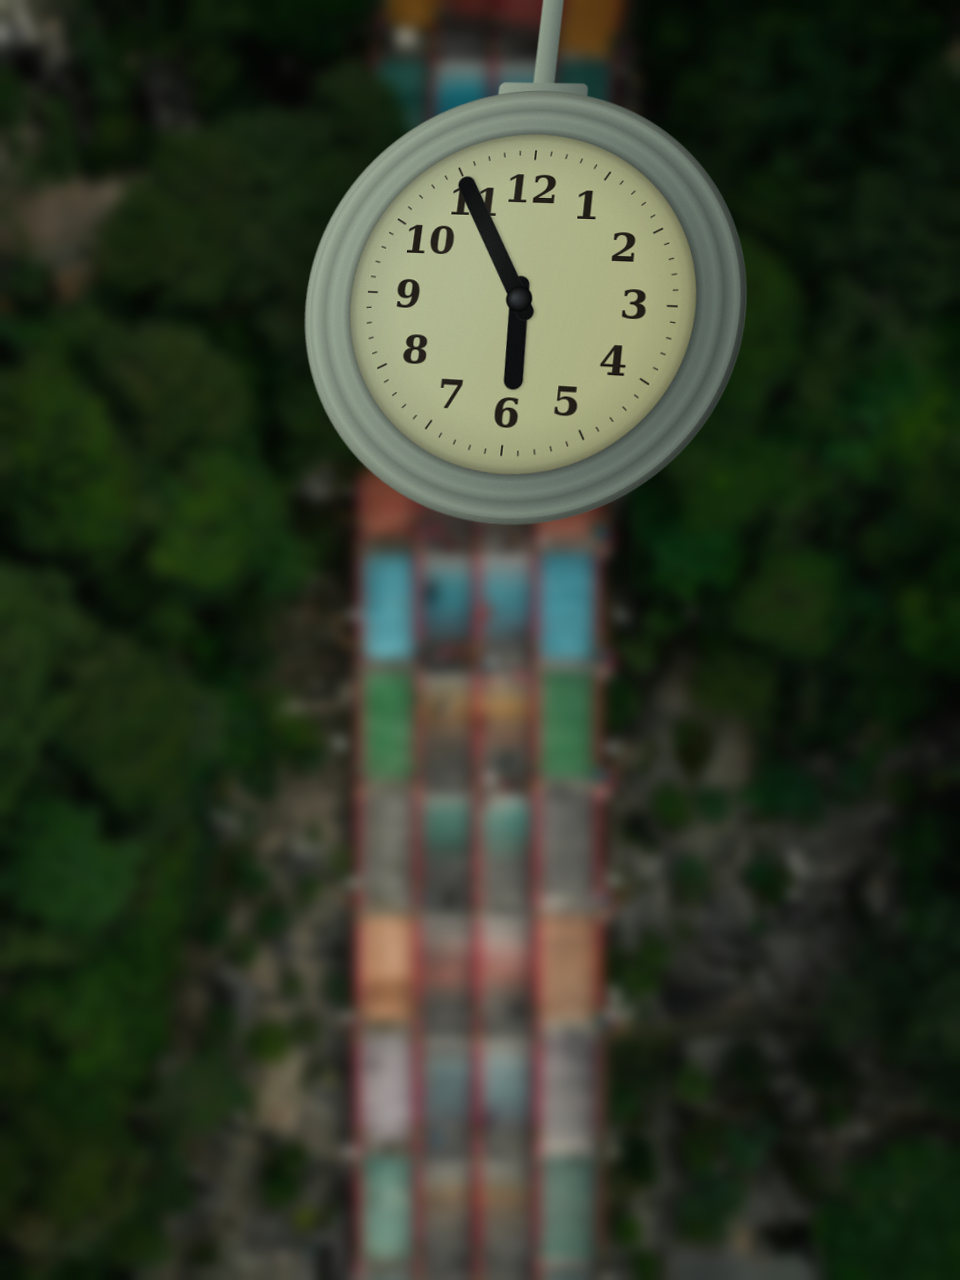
5h55
